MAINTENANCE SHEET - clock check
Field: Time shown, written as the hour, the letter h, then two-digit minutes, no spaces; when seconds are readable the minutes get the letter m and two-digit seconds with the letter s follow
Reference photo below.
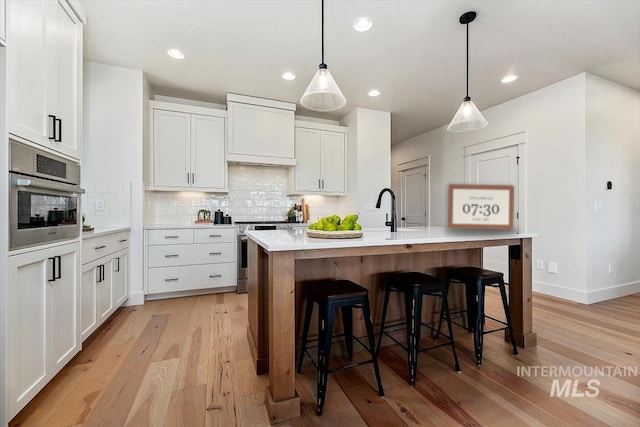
7h30
